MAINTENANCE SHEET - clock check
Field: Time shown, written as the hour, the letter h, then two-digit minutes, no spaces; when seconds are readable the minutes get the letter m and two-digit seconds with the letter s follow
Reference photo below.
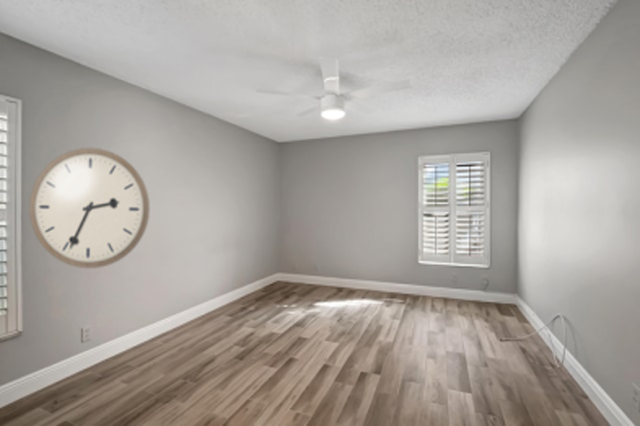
2h34
